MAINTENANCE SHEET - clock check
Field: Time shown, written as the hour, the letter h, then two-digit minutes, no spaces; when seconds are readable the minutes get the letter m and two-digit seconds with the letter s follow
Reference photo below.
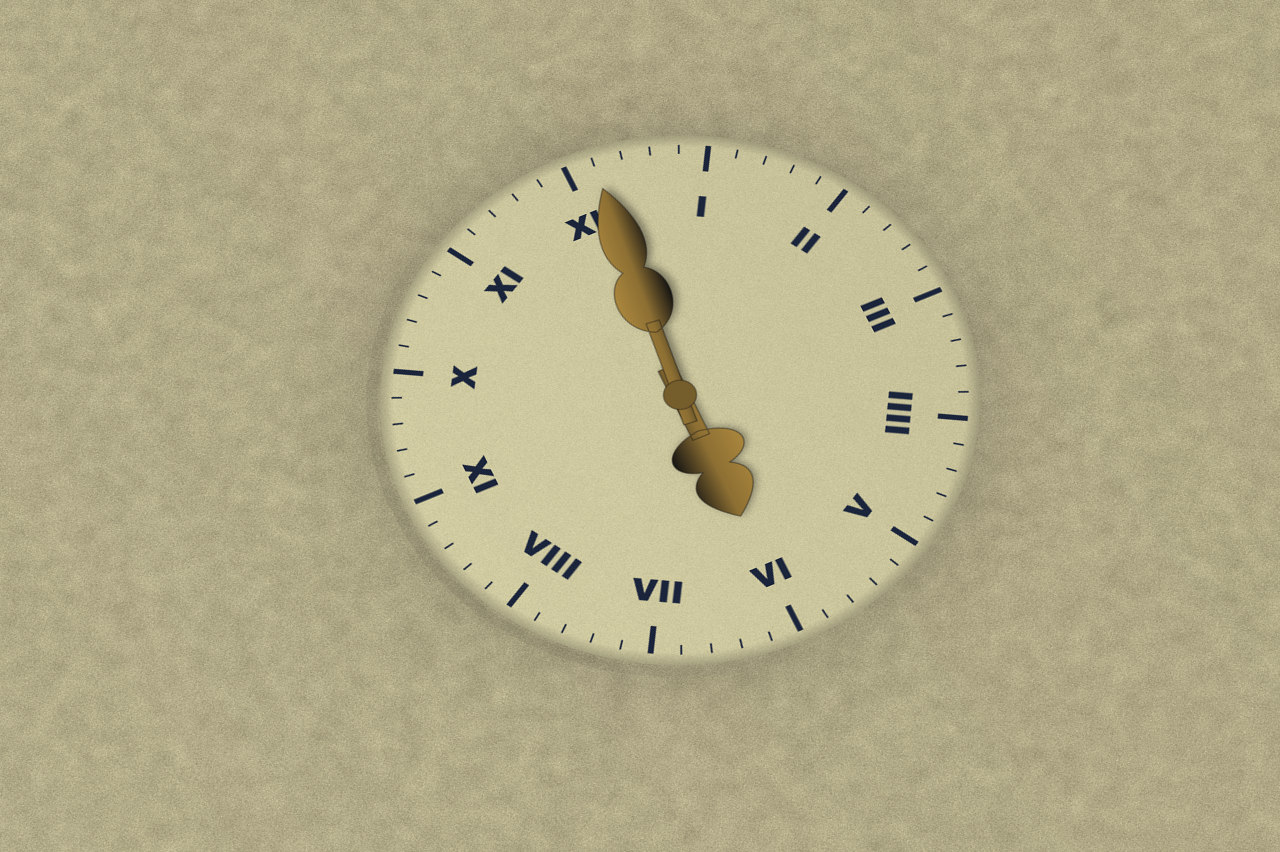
6h01
